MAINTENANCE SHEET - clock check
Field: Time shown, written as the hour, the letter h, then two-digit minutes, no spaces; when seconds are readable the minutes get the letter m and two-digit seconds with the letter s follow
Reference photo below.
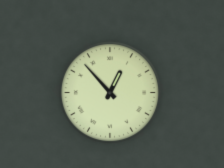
12h53
